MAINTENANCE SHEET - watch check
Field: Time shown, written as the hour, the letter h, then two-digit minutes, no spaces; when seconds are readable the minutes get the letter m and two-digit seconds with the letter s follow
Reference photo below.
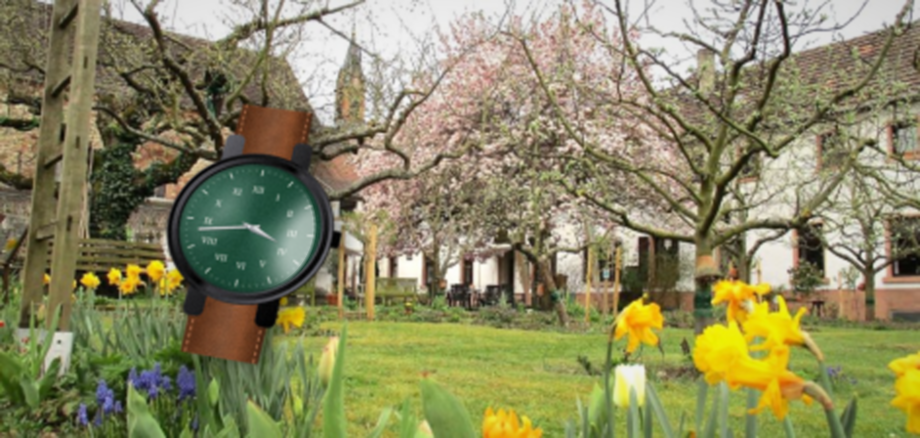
3h43
